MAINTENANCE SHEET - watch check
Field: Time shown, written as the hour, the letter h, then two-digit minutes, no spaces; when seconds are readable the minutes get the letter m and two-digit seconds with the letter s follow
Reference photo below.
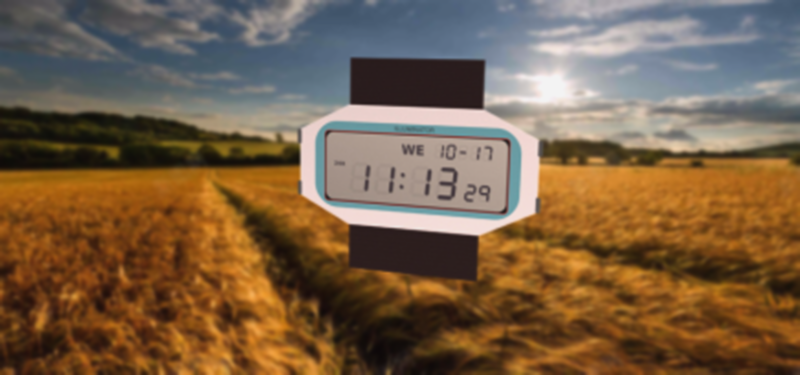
11h13m29s
